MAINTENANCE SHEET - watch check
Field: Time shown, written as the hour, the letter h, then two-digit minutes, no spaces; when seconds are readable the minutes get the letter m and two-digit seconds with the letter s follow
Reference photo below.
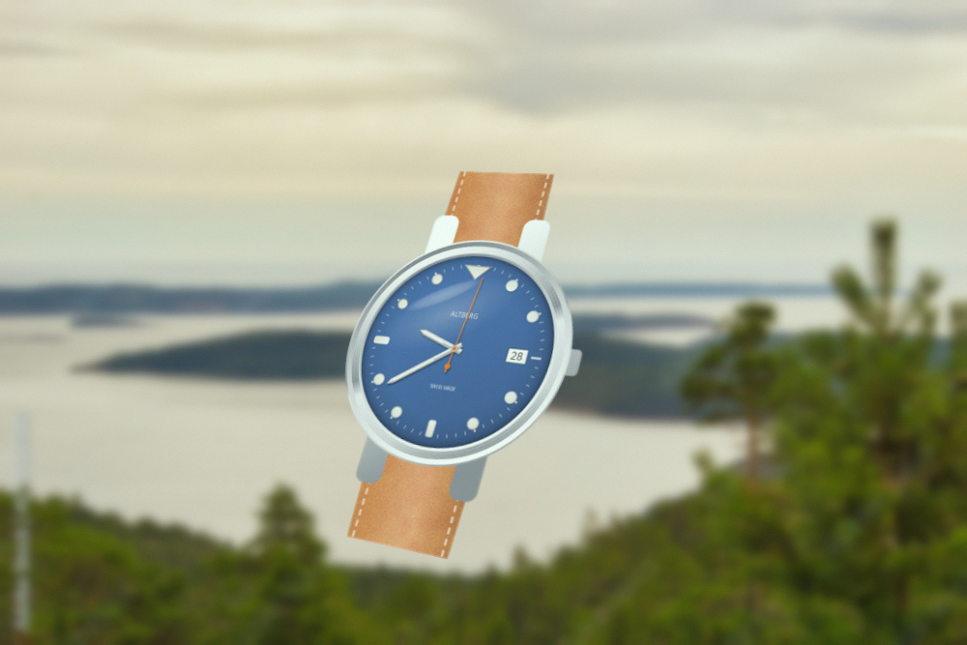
9h39m01s
